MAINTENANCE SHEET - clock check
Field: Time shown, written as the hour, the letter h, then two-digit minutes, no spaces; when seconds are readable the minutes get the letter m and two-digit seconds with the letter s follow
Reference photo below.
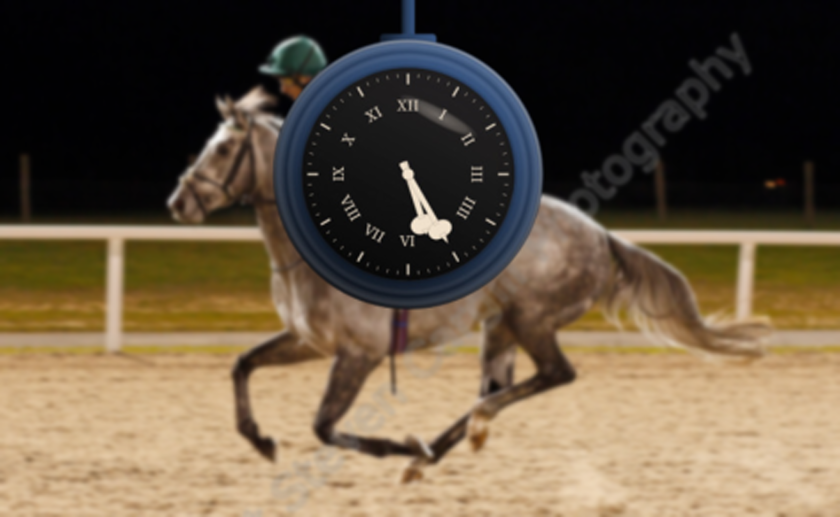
5h25
